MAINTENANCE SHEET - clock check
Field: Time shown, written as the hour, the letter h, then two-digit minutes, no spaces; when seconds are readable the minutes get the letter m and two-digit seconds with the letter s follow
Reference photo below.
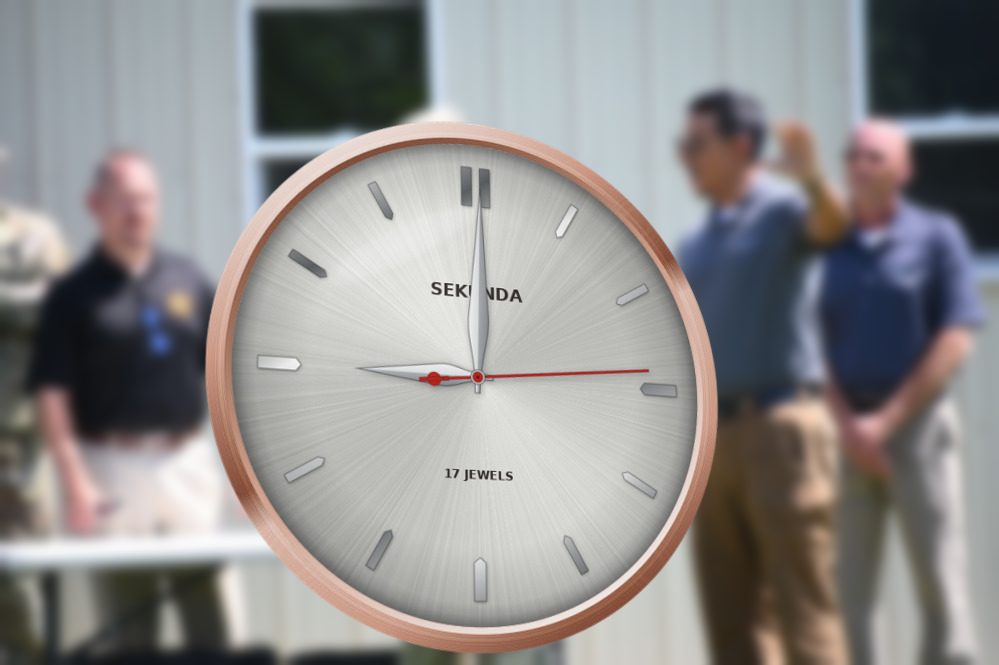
9h00m14s
